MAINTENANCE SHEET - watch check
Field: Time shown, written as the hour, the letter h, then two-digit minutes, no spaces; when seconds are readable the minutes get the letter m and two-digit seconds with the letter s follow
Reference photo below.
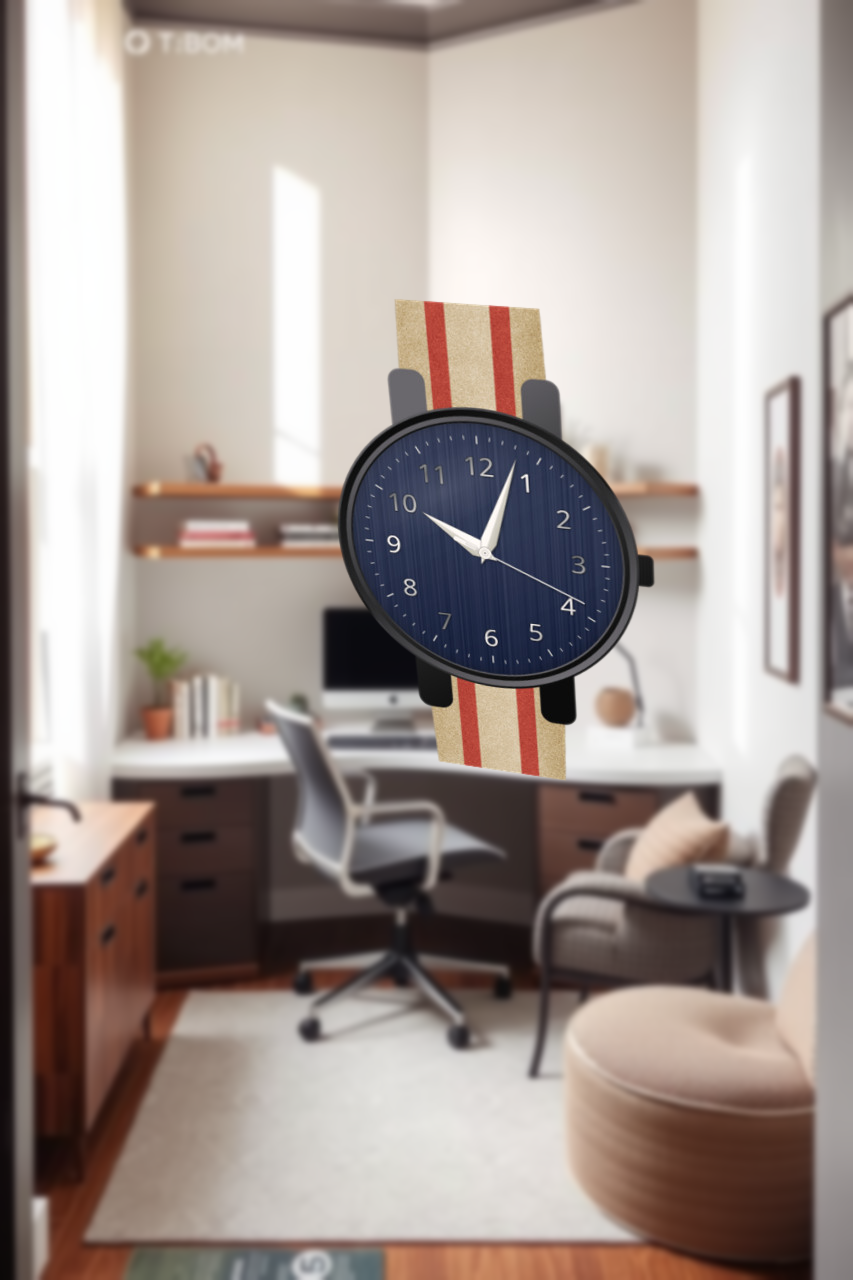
10h03m19s
